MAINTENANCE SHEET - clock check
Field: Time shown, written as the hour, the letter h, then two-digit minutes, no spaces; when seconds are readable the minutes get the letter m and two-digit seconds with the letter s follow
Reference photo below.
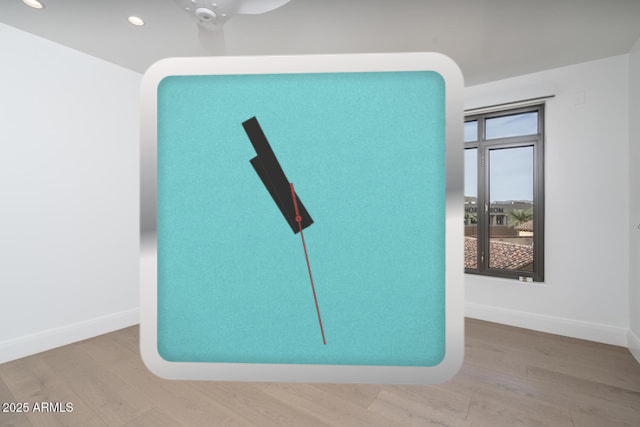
10h55m28s
